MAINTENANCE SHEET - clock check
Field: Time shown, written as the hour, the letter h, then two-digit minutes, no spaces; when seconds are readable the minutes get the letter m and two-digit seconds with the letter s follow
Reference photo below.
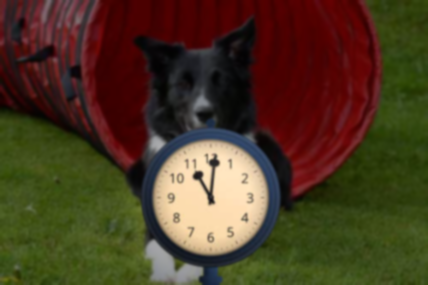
11h01
